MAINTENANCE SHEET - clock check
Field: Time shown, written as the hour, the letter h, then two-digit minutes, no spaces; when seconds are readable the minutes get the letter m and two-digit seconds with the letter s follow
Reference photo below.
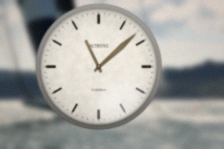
11h08
